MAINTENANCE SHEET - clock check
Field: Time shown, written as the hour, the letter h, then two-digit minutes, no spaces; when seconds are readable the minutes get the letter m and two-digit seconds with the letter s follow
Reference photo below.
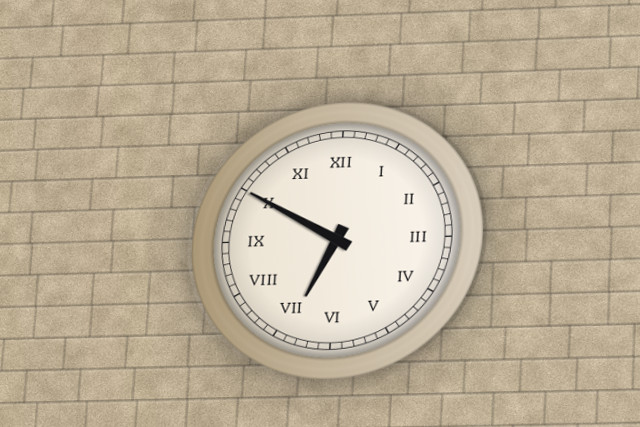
6h50
